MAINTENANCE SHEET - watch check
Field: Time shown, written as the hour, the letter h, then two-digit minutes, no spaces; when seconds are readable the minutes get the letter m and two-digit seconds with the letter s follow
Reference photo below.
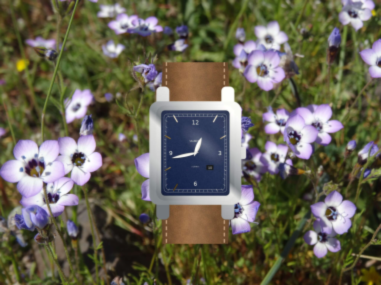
12h43
